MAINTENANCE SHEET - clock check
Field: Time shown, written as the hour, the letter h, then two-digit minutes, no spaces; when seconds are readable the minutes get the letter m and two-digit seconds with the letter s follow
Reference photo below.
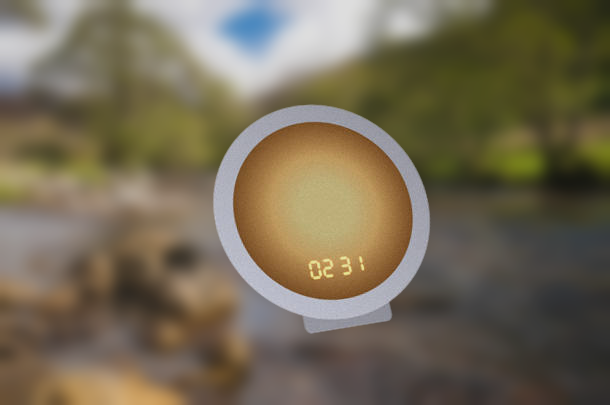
2h31
